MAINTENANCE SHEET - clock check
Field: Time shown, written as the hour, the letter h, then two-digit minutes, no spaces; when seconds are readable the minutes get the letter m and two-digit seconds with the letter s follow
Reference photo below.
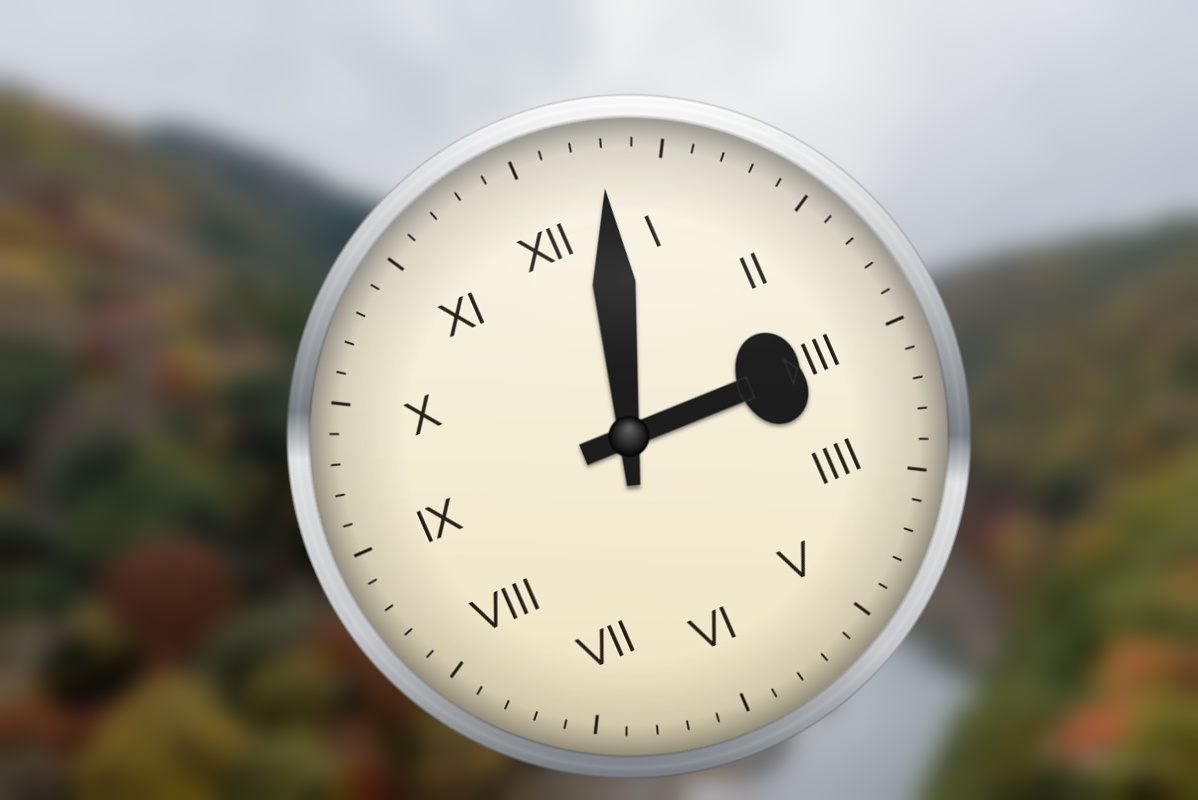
3h03
